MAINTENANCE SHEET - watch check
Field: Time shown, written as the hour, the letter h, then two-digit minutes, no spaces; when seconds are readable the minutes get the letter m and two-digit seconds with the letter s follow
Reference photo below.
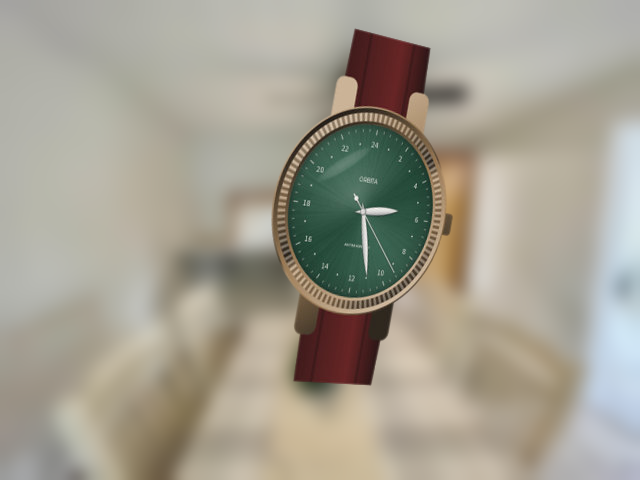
5h27m23s
